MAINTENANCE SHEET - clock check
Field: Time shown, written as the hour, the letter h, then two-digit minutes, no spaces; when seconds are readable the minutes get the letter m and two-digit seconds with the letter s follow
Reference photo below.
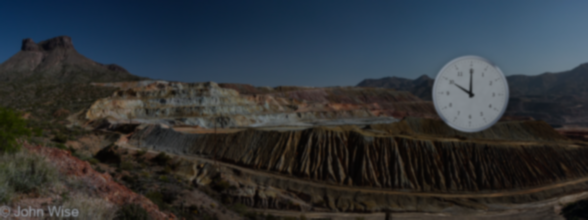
10h00
